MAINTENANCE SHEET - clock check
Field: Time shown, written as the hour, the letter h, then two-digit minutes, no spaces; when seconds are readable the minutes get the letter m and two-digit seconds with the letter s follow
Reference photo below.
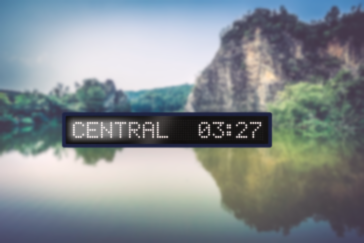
3h27
